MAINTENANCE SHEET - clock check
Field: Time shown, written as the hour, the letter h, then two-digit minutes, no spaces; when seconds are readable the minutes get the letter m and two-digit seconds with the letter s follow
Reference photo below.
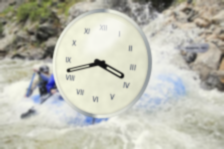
3h42
